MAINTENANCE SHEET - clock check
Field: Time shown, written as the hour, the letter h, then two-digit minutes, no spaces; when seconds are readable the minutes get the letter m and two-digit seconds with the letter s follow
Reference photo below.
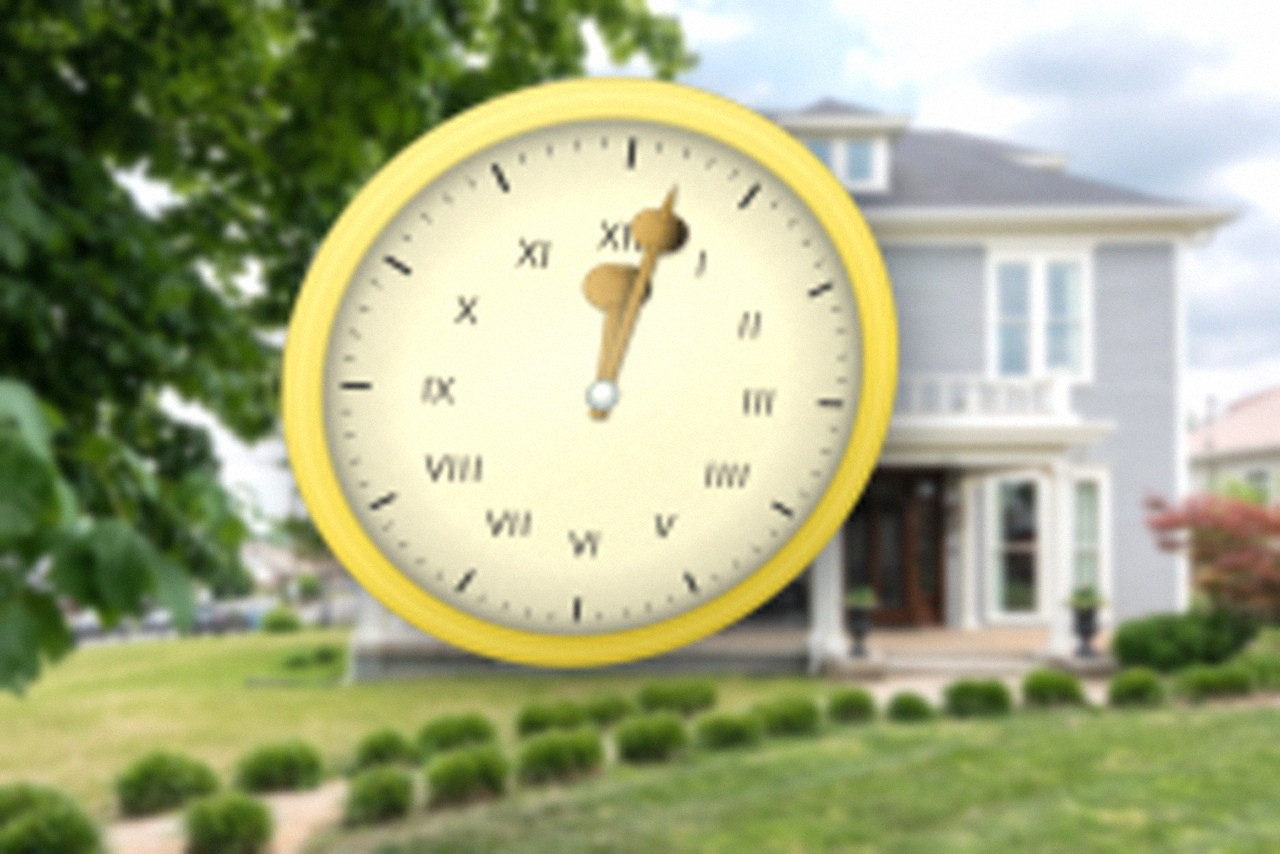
12h02
